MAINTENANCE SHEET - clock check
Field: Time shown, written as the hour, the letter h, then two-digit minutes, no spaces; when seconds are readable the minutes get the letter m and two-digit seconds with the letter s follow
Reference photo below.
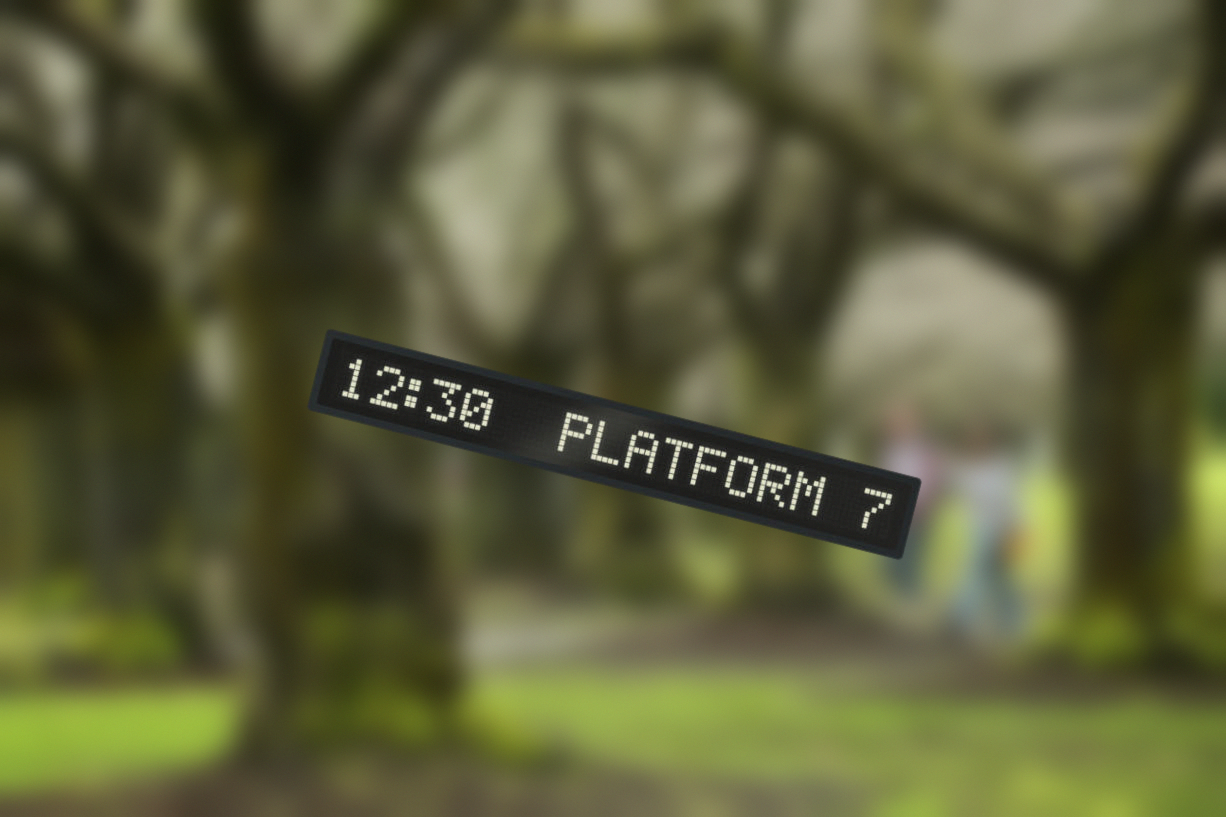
12h30
